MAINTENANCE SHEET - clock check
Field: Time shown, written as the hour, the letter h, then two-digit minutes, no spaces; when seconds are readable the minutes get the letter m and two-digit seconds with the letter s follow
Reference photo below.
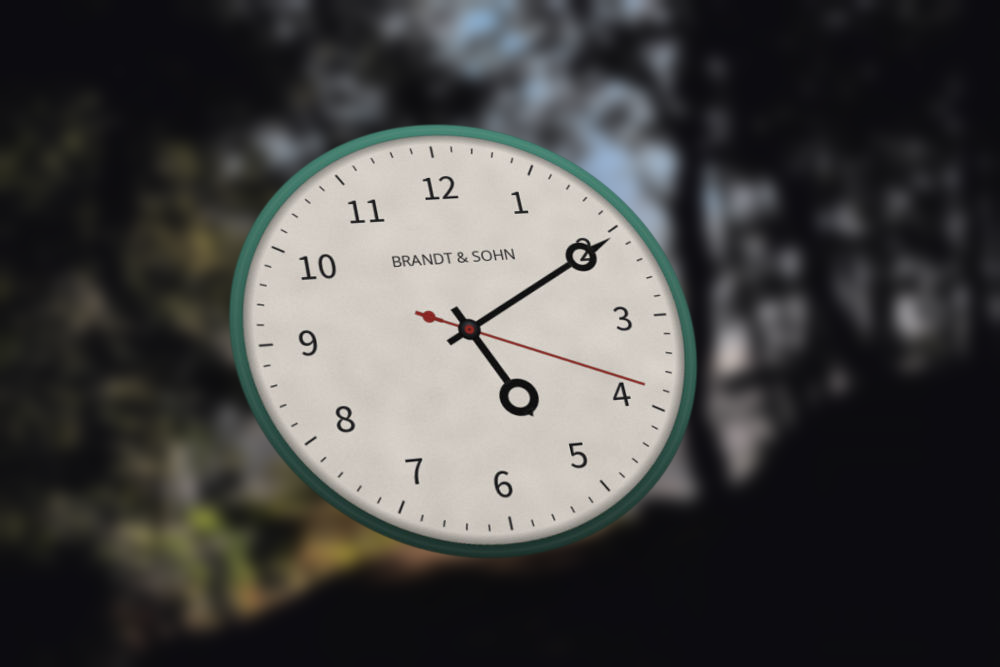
5h10m19s
